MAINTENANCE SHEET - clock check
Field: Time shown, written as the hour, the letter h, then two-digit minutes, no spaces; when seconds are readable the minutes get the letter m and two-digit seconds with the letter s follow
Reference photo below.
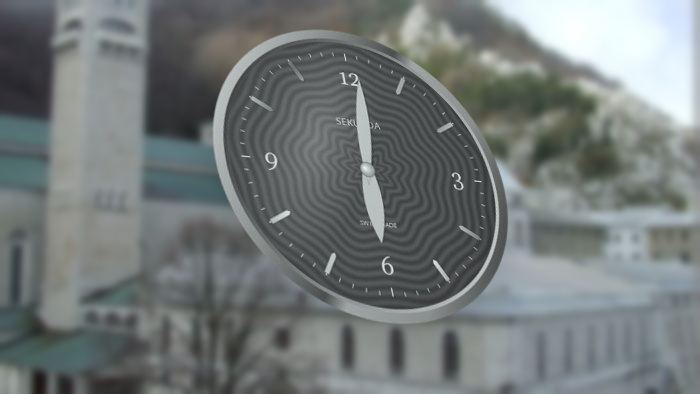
6h01
